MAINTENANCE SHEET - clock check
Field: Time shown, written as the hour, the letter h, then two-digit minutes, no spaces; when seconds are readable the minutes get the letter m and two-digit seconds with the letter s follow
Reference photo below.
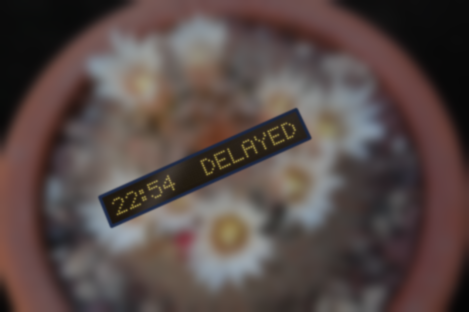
22h54
